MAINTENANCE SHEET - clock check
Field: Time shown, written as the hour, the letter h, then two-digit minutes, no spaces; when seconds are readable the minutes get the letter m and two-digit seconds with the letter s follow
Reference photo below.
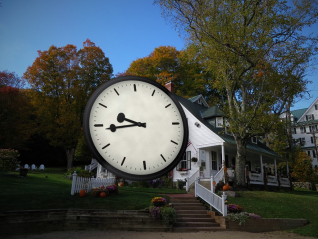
9h44
